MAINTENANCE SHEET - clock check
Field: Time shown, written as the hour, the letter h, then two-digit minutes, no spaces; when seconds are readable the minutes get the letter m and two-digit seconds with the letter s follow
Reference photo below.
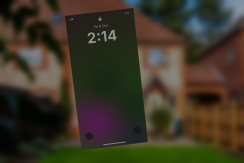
2h14
